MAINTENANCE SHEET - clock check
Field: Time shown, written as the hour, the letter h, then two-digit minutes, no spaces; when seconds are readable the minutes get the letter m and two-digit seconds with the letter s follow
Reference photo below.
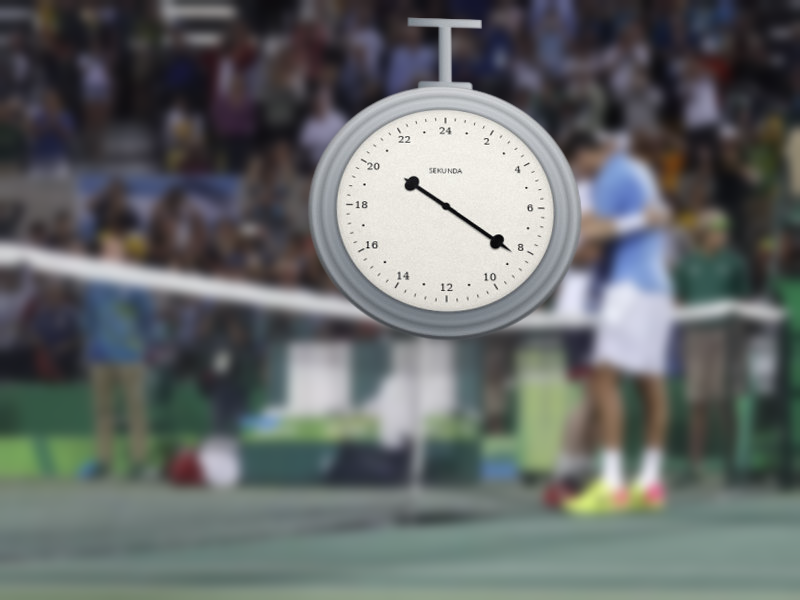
20h21
